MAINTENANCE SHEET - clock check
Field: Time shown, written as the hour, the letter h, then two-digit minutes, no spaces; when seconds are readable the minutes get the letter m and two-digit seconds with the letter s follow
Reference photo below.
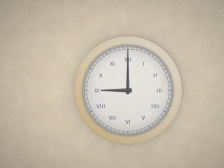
9h00
